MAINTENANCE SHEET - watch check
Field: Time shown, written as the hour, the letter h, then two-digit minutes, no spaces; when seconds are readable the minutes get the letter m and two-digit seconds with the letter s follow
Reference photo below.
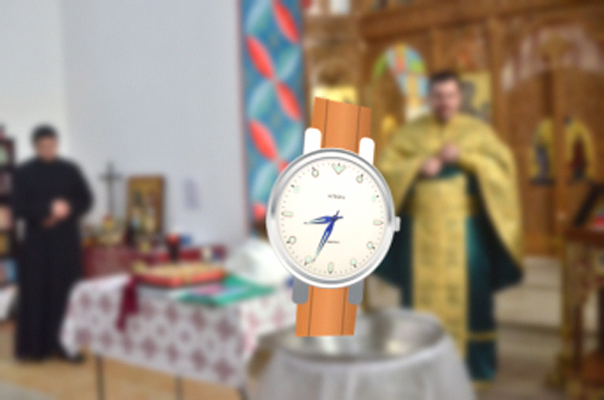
8h34
